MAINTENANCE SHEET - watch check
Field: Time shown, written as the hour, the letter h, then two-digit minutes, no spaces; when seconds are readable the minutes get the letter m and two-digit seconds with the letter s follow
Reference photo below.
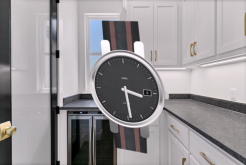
3h29
